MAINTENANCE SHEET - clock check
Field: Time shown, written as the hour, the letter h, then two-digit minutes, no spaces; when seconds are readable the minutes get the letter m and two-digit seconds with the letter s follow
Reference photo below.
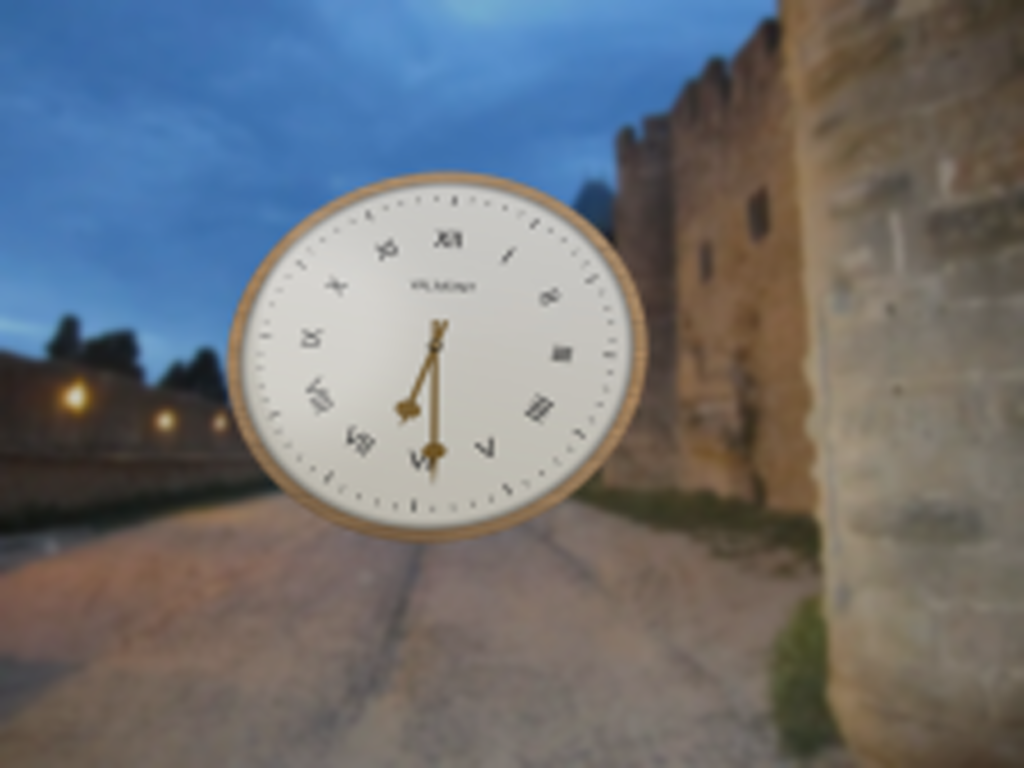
6h29
